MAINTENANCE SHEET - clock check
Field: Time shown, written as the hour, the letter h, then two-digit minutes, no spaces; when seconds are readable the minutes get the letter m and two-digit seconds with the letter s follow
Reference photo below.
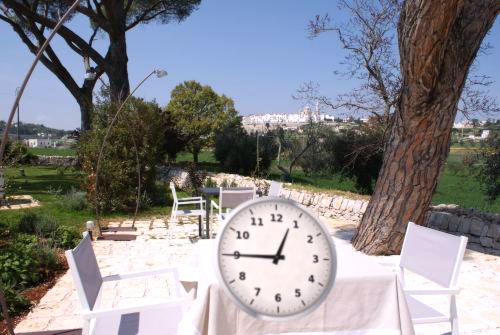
12h45
